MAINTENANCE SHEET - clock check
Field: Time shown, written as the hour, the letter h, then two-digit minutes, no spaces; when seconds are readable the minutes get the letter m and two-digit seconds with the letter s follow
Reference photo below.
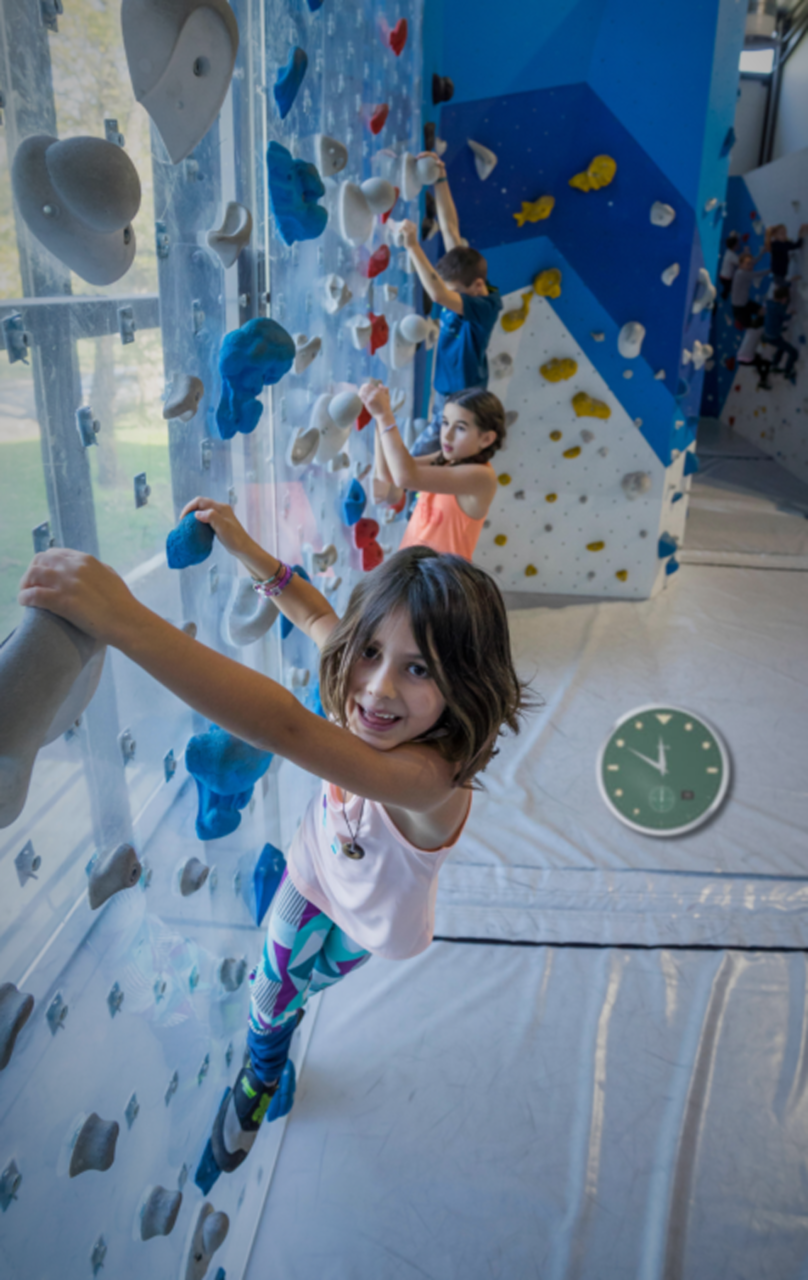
11h50
